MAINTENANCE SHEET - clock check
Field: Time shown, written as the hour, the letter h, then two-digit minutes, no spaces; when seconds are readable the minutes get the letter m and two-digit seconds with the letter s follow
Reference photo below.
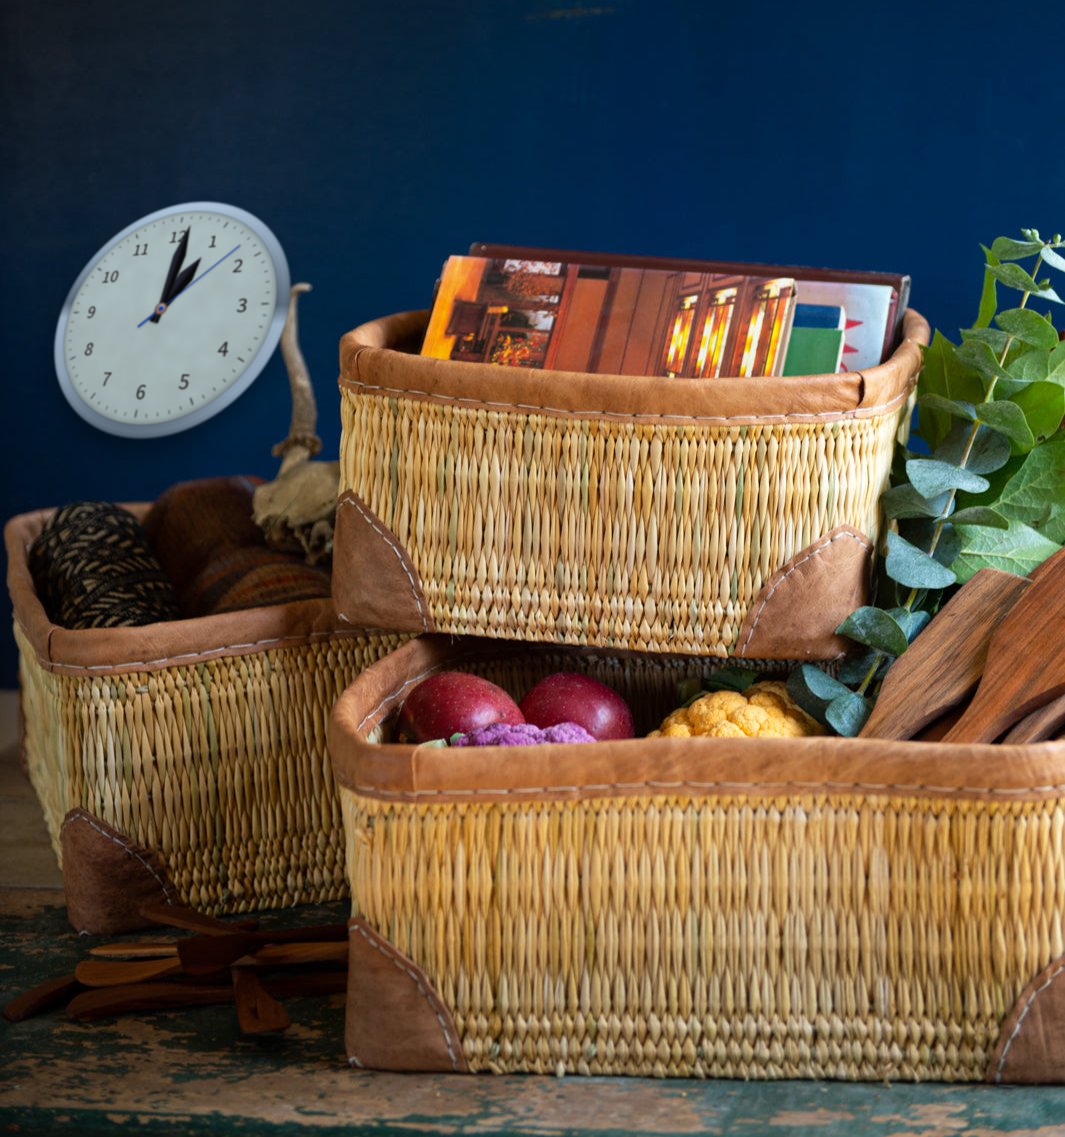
1h01m08s
